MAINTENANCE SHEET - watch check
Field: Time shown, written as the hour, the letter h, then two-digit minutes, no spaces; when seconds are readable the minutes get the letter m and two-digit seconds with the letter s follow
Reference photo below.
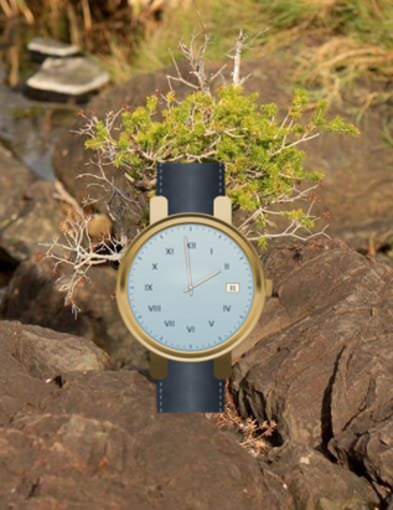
1h59
